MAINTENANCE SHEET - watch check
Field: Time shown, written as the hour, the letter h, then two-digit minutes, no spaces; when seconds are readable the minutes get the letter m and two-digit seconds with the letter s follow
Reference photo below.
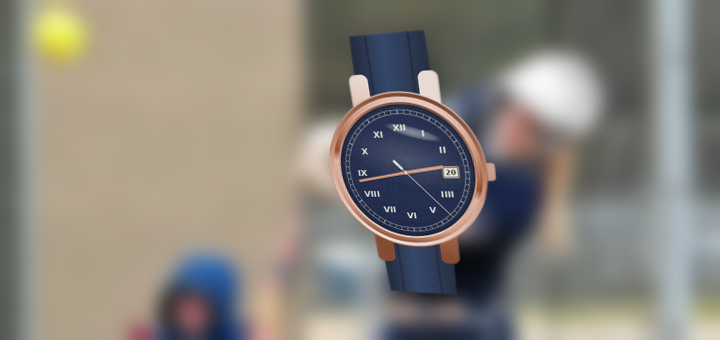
2h43m23s
